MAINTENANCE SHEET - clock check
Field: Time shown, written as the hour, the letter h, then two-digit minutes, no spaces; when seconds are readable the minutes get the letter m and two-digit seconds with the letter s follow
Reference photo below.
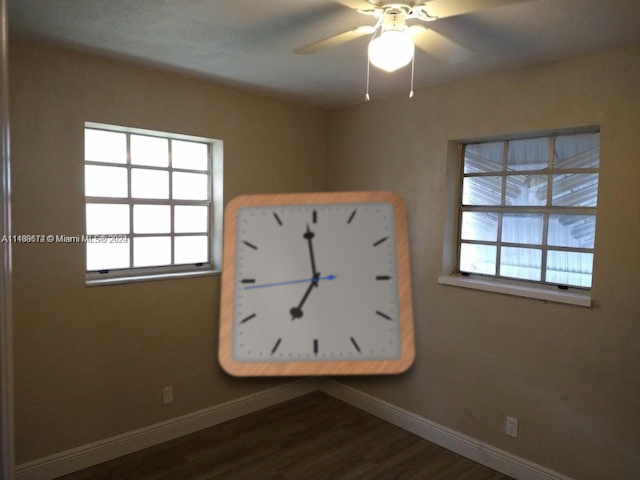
6h58m44s
